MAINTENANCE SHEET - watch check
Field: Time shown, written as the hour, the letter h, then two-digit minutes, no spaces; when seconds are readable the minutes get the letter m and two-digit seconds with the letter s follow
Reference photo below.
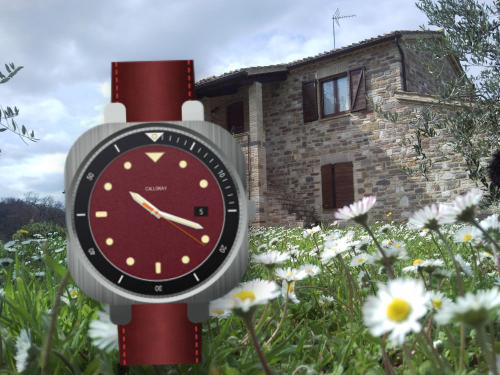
10h18m21s
